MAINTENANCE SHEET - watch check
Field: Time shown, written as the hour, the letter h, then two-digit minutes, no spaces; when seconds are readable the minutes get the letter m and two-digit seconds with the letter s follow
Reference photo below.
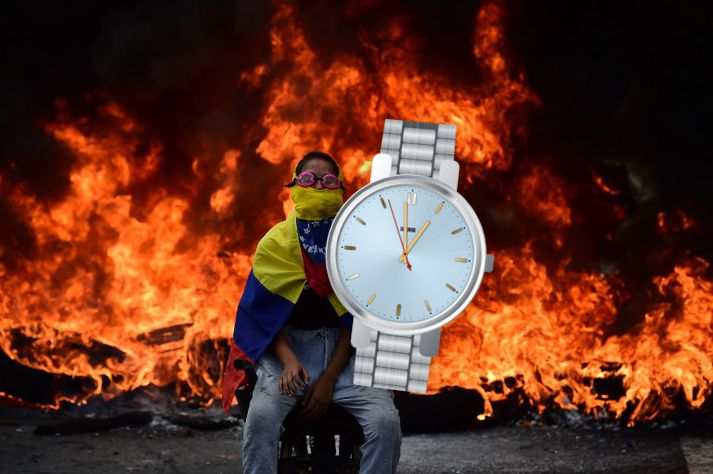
12h58m56s
